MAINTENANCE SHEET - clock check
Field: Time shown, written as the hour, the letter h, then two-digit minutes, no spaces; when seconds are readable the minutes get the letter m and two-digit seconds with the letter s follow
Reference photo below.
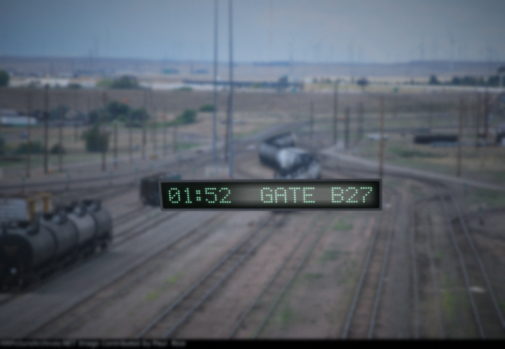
1h52
